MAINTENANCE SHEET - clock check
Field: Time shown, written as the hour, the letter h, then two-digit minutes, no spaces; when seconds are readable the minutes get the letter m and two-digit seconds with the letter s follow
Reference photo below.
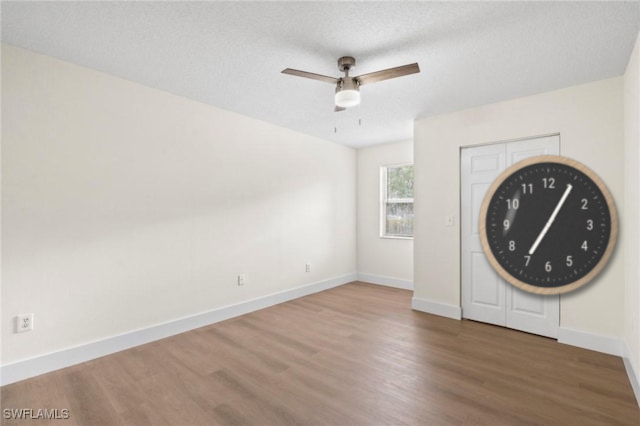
7h05
